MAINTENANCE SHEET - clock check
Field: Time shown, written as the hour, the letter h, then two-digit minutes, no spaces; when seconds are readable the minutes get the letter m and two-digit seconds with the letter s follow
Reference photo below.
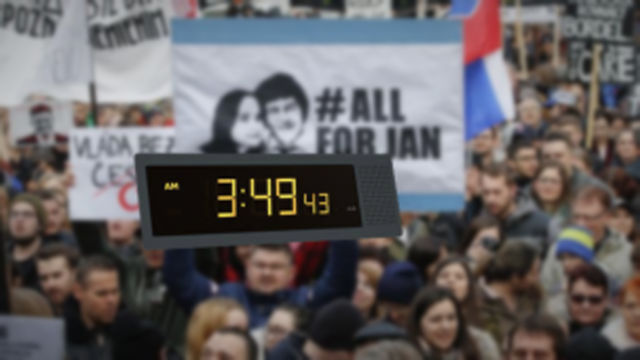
3h49m43s
